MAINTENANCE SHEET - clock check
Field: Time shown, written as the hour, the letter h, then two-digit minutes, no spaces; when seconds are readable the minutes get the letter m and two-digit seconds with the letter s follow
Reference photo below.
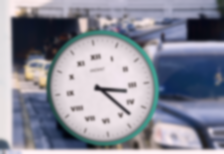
3h23
